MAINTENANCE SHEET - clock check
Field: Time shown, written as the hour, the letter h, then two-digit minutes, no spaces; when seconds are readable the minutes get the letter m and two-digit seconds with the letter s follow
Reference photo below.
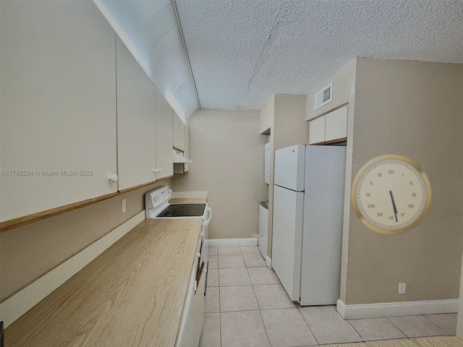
5h28
